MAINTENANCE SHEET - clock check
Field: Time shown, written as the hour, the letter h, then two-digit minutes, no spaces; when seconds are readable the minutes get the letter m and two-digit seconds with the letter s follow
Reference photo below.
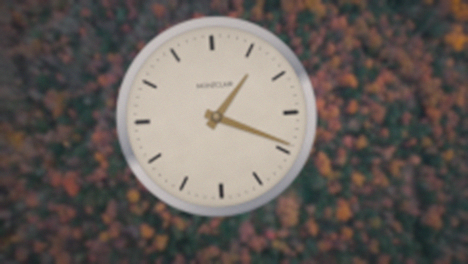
1h19
